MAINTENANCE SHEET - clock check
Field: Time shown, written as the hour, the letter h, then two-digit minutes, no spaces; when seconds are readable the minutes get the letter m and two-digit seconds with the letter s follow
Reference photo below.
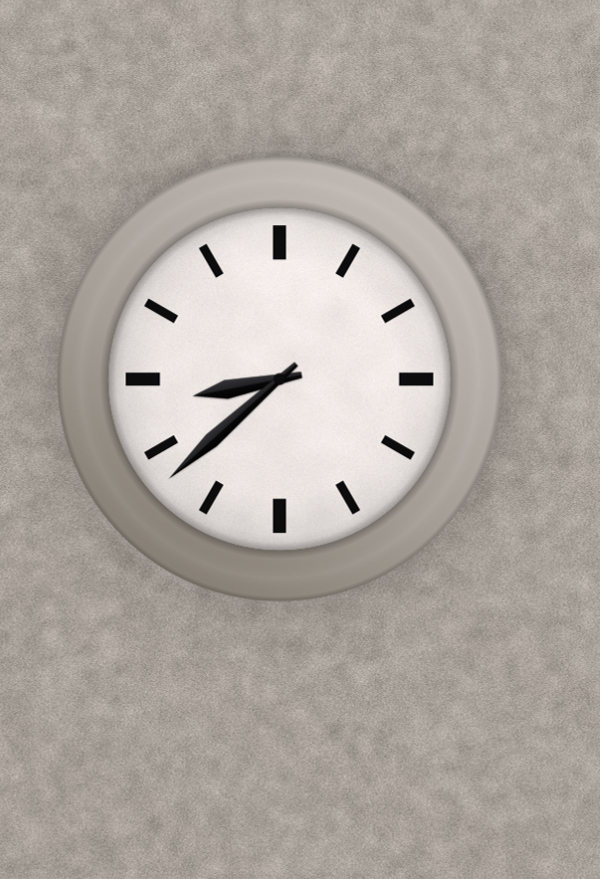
8h38
